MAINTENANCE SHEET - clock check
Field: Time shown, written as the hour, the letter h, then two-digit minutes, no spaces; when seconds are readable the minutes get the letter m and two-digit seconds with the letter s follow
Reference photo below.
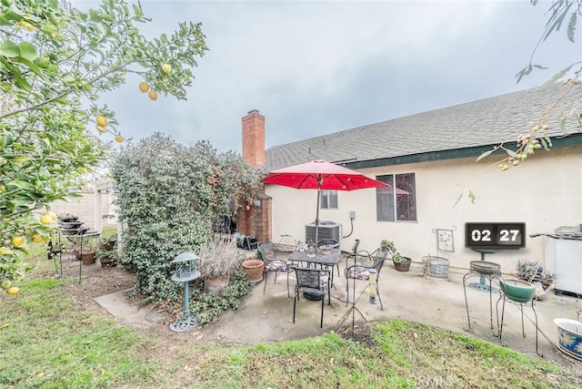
2h27
